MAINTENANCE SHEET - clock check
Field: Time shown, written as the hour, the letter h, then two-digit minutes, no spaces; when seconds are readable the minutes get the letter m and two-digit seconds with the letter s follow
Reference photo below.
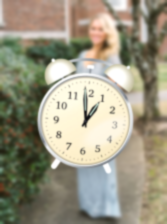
12h59
